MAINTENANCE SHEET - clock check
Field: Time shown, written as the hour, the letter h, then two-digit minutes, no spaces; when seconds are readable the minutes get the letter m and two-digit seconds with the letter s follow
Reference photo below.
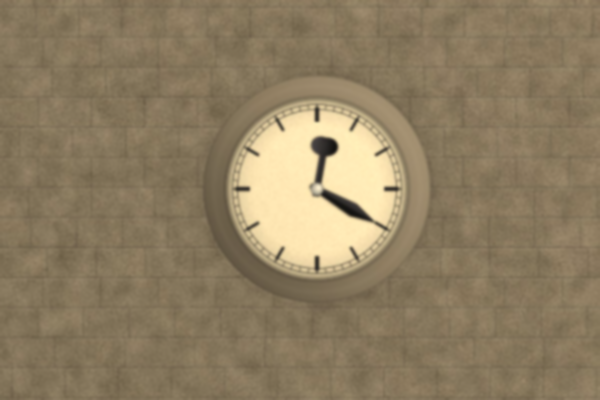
12h20
